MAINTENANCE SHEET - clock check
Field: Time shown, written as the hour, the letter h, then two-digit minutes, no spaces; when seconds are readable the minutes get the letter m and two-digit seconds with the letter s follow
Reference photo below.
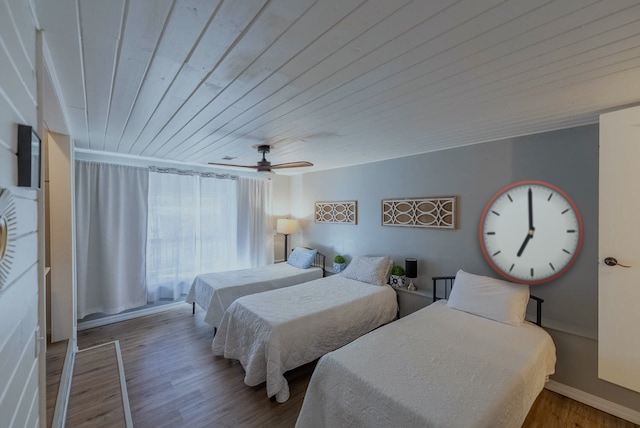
7h00
